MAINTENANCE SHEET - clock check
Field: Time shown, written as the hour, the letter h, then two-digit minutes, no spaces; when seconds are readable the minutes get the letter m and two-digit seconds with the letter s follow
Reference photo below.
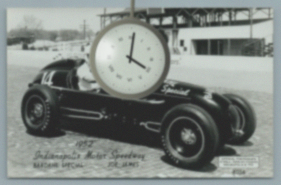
4h01
